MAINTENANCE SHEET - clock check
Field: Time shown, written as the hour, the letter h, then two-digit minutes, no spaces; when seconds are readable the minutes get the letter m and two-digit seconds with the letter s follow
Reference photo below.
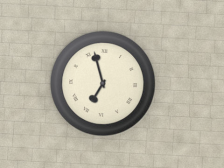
6h57
